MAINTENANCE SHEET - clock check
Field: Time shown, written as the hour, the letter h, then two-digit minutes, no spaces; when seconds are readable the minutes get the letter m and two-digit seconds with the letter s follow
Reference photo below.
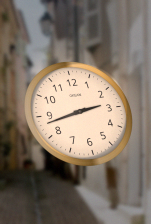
2h43
